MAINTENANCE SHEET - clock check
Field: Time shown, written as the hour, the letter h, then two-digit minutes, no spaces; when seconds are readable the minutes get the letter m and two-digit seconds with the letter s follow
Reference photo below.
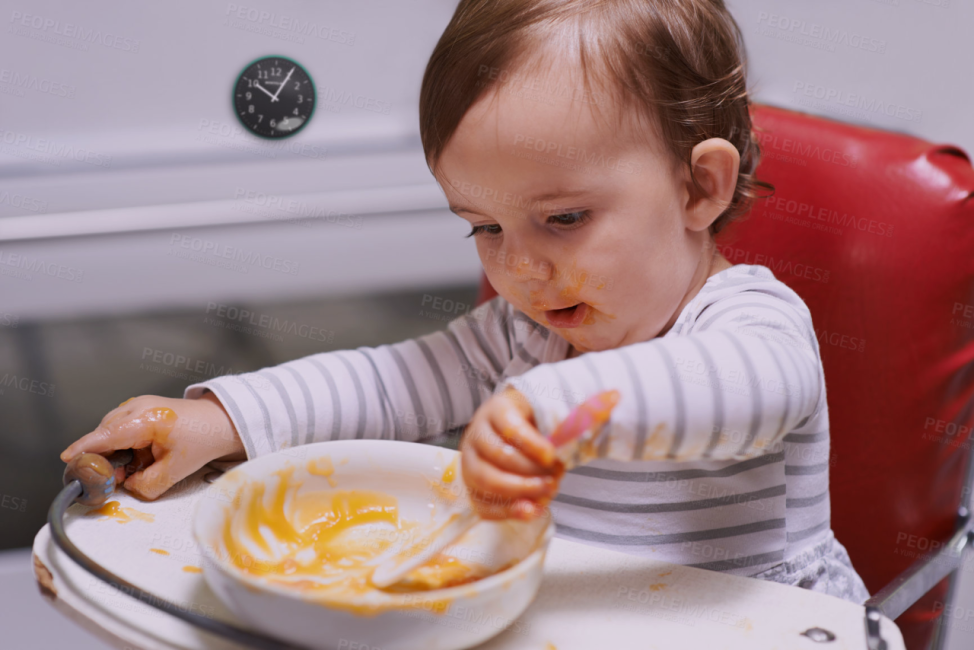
10h05
